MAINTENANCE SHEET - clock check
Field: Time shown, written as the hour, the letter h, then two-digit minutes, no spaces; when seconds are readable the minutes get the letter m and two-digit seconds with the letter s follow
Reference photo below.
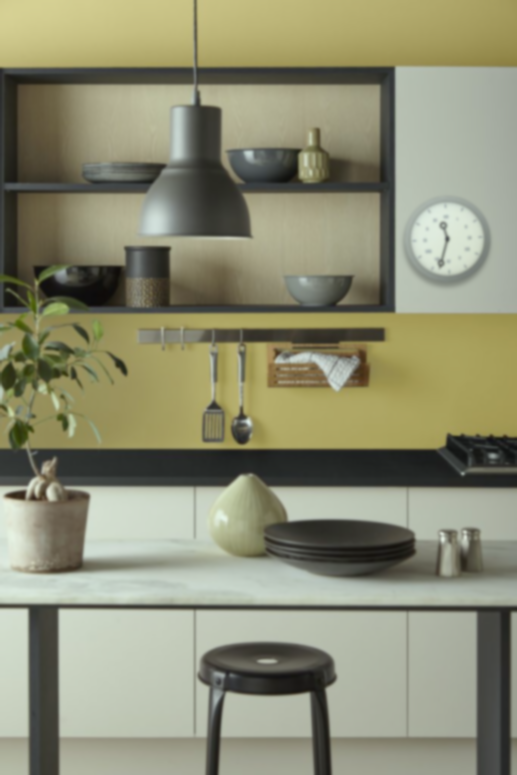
11h33
